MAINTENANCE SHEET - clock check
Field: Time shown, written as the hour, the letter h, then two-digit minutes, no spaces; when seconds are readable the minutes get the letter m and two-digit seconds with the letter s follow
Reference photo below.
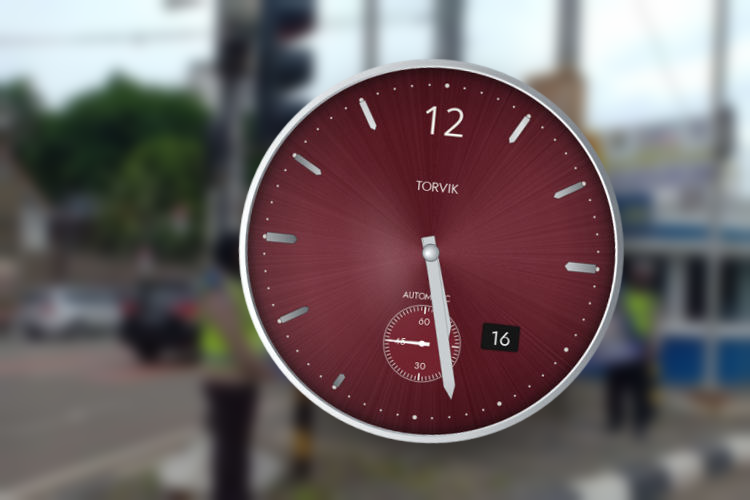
5h27m45s
